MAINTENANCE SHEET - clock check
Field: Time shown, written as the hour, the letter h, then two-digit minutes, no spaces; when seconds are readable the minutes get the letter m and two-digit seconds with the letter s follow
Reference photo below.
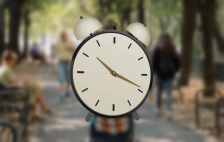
10h19
